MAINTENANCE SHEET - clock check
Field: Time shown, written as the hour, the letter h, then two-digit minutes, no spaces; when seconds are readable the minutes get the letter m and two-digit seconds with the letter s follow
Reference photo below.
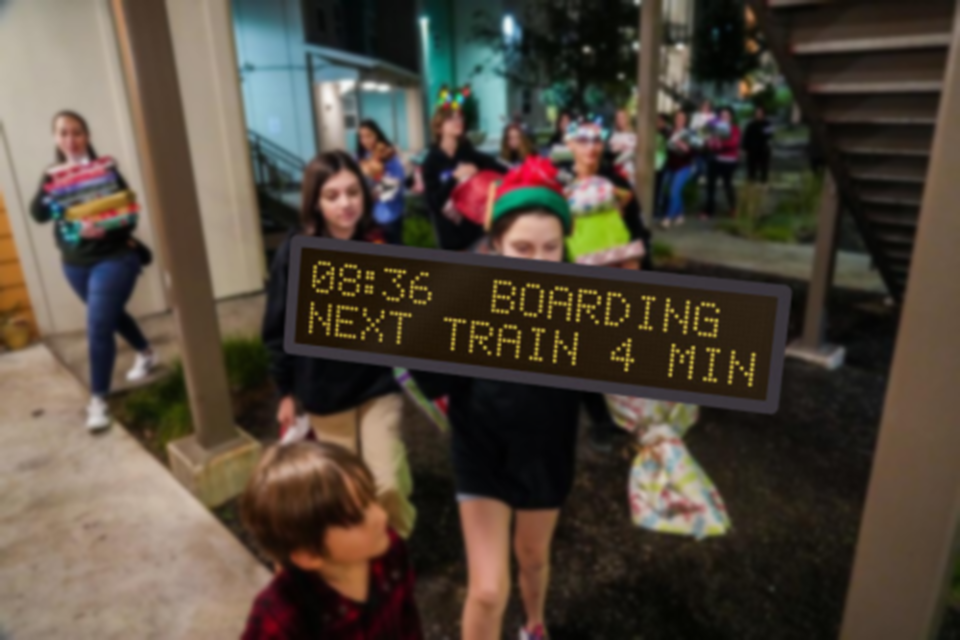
8h36
